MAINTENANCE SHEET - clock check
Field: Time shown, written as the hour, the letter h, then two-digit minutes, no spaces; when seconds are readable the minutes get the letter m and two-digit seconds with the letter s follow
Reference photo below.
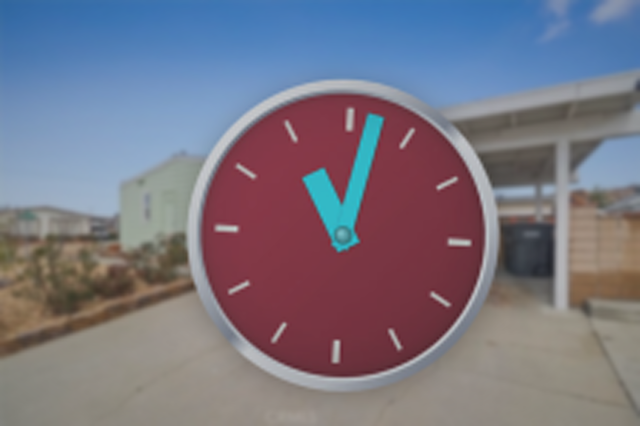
11h02
